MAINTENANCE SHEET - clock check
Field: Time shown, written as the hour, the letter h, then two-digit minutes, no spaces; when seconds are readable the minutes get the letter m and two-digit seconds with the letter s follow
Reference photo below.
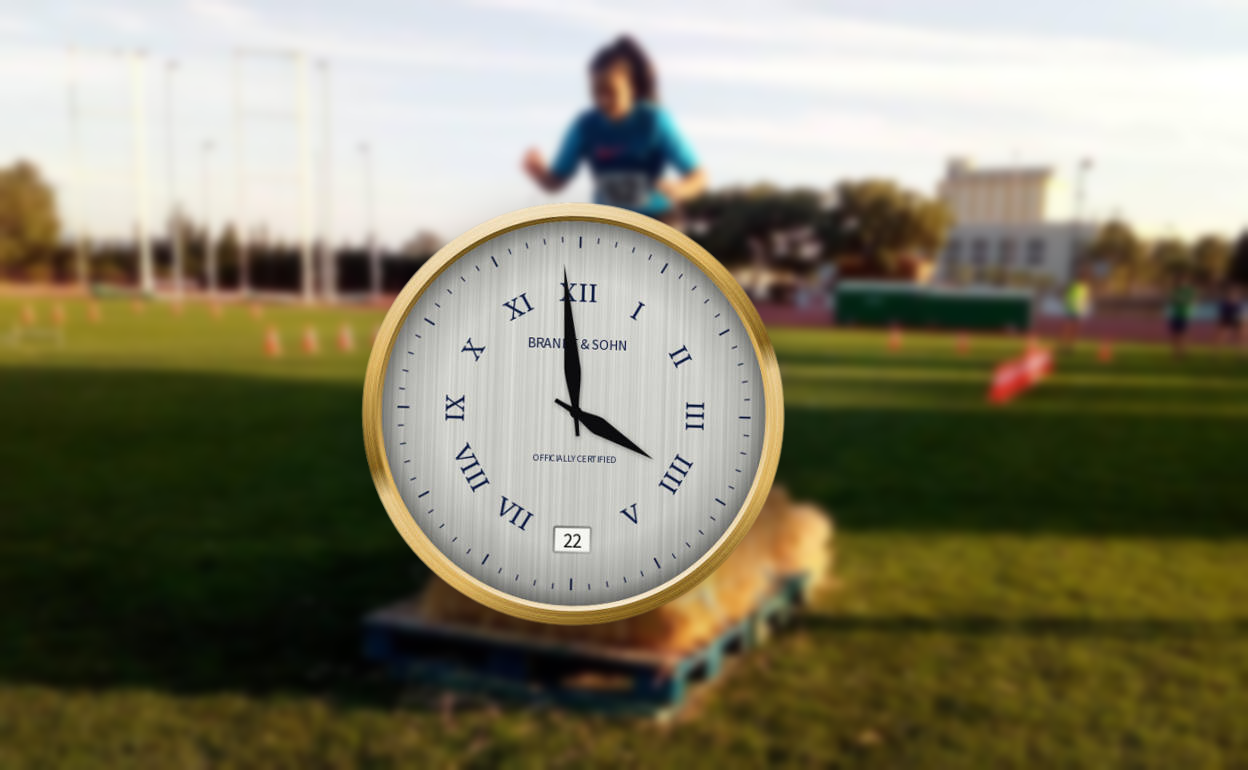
3h59
